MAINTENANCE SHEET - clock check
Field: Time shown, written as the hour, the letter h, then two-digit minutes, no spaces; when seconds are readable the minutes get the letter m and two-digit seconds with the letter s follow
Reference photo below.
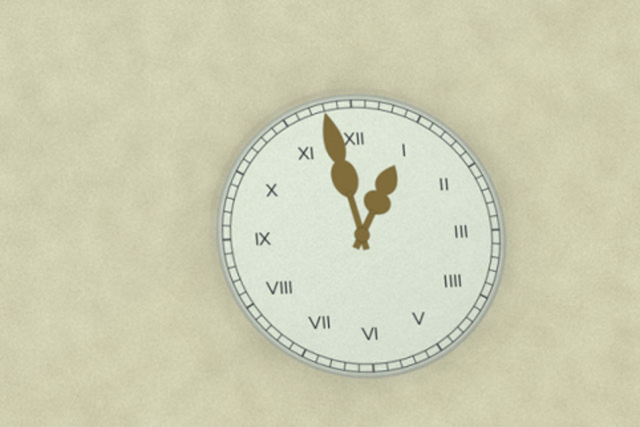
12h58
